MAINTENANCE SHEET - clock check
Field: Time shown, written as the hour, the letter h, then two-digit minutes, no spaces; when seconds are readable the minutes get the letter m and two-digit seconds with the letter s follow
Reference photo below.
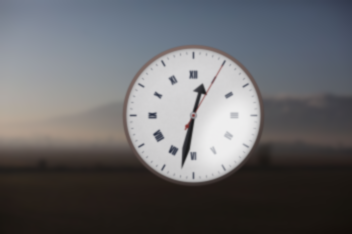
12h32m05s
